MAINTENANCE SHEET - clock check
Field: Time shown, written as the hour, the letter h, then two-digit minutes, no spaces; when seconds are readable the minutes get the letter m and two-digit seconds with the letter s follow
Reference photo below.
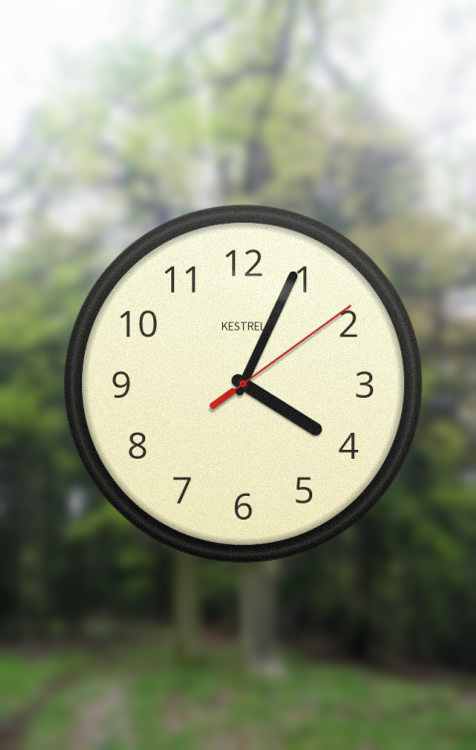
4h04m09s
